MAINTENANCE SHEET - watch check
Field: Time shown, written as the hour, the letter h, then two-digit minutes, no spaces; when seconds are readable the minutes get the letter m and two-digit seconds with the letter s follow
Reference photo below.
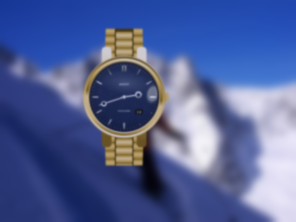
2h42
